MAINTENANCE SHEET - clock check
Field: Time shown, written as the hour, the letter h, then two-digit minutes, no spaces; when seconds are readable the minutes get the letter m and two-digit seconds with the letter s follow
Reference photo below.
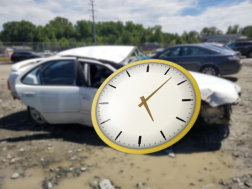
5h07
